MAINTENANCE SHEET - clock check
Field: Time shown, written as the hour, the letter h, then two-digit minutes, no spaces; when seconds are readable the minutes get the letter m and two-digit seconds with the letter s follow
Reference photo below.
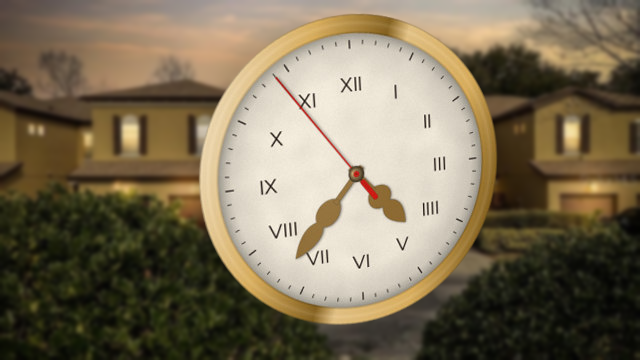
4h36m54s
